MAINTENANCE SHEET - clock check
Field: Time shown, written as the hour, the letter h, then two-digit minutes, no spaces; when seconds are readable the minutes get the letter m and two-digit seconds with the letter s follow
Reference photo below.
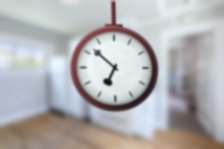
6h52
